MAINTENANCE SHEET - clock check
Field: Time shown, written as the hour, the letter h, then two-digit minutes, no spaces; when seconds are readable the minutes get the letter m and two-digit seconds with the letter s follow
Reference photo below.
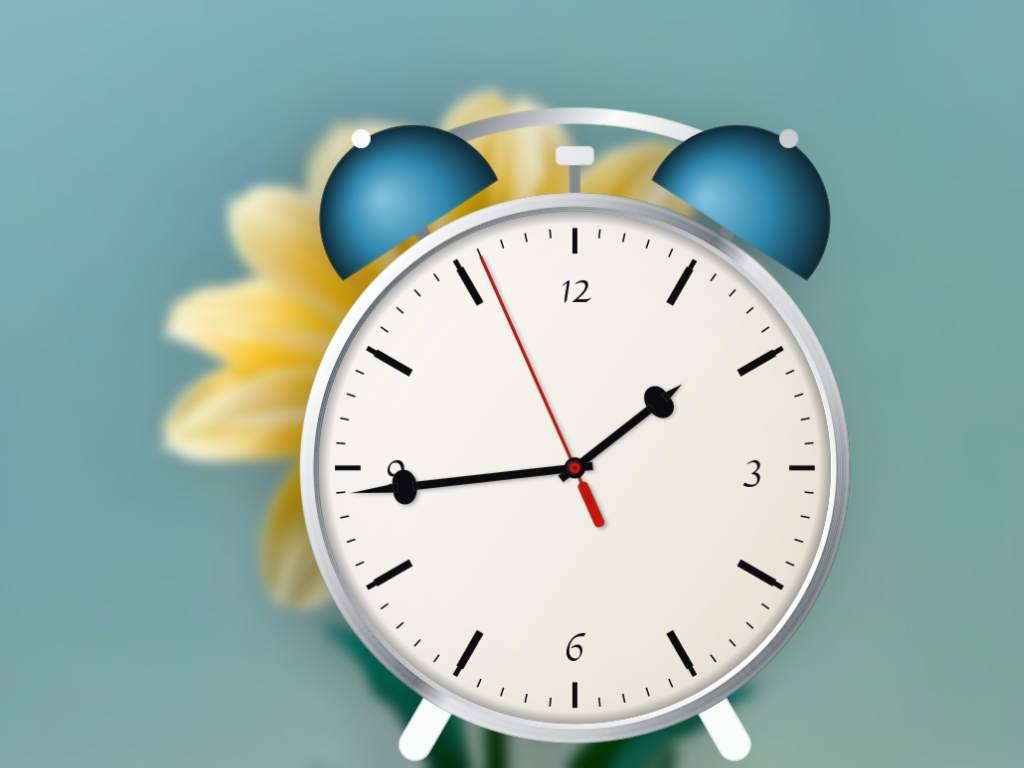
1h43m56s
